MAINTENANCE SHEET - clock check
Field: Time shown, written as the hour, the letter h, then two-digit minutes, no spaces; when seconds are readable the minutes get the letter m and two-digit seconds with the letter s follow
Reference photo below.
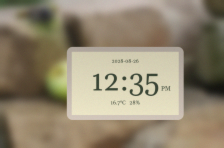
12h35
